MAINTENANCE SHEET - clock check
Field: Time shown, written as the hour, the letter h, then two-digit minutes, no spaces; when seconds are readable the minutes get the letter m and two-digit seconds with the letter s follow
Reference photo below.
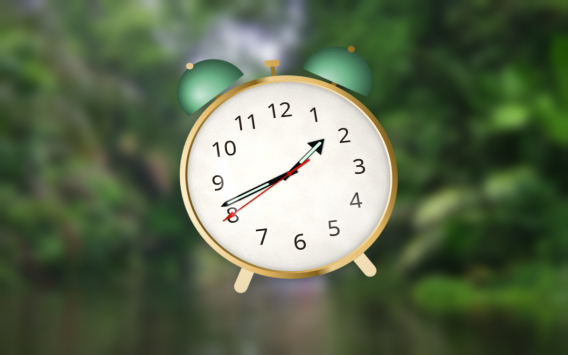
1h41m40s
